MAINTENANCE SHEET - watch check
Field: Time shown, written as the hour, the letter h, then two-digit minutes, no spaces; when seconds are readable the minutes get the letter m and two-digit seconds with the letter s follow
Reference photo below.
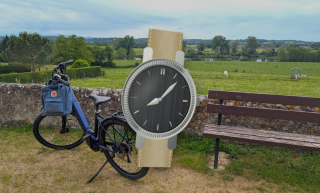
8h07
